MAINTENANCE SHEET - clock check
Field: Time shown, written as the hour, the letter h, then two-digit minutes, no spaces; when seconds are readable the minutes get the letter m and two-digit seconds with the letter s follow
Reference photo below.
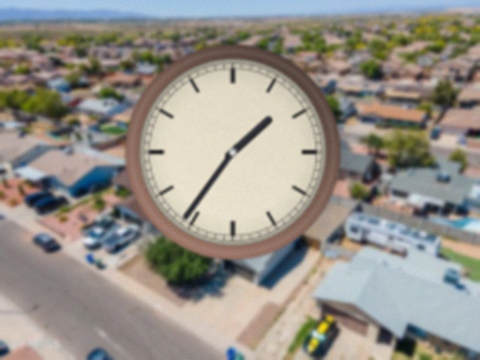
1h36
